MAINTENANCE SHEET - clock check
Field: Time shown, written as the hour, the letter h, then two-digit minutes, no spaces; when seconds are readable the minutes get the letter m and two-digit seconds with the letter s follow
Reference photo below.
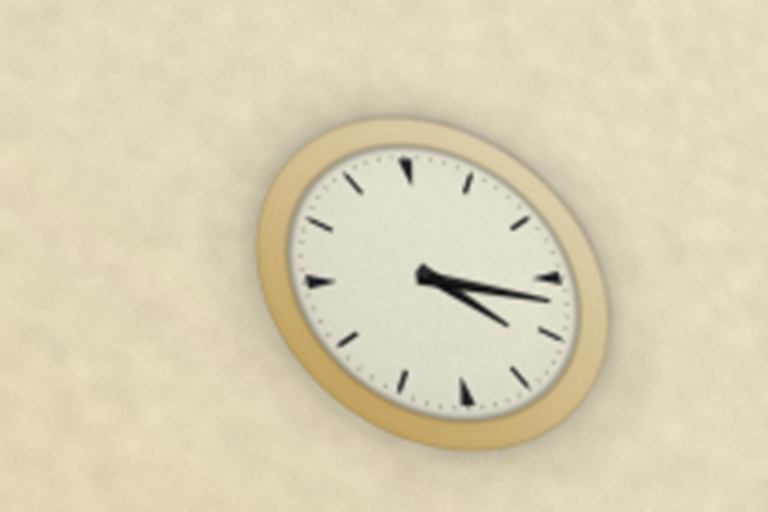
4h17
